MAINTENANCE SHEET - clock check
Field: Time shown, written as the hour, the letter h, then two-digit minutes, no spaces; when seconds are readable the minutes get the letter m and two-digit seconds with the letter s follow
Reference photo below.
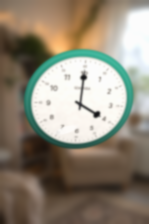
4h00
